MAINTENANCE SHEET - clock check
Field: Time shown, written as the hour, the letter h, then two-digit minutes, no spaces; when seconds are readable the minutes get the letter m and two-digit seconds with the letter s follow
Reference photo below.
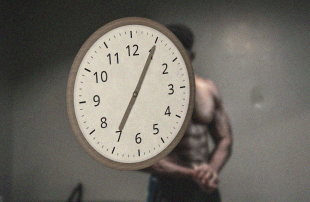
7h05
